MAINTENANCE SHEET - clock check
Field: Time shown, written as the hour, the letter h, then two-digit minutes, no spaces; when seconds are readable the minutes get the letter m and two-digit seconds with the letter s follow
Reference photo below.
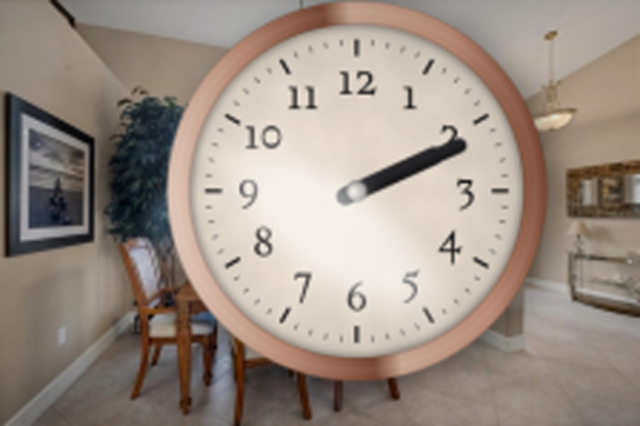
2h11
